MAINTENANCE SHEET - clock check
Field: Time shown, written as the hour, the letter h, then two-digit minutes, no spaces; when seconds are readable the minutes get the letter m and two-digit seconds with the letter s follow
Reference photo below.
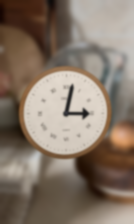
3h02
